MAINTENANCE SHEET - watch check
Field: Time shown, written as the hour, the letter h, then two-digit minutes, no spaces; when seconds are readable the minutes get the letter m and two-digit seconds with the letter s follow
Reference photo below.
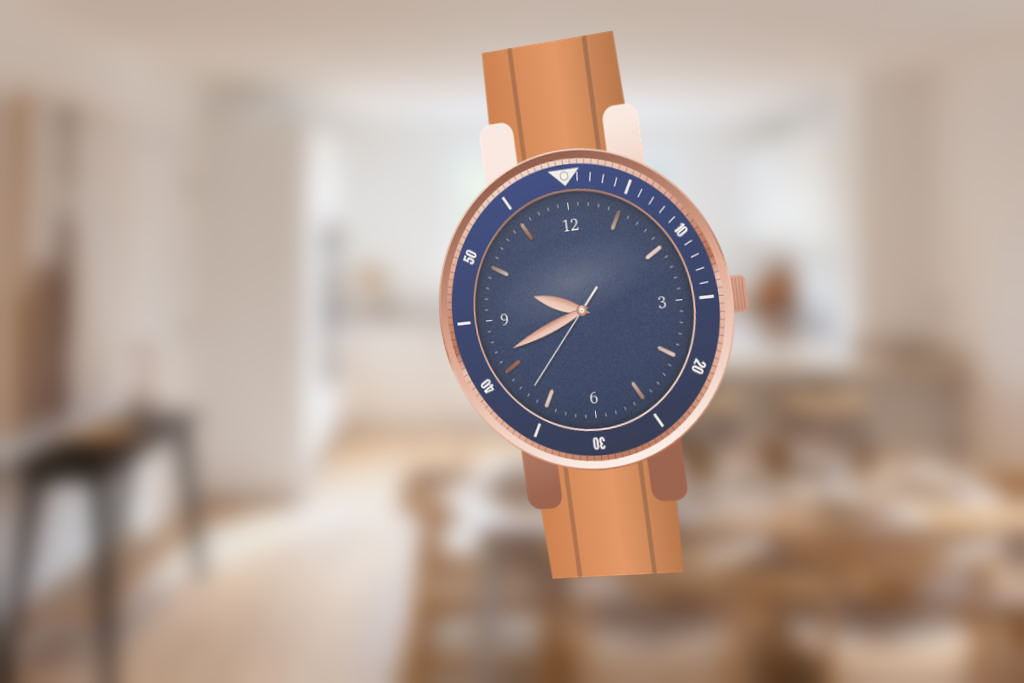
9h41m37s
